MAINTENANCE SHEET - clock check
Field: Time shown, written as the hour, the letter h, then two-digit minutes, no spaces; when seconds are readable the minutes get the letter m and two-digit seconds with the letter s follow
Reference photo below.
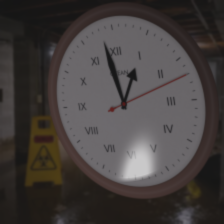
12h58m12s
